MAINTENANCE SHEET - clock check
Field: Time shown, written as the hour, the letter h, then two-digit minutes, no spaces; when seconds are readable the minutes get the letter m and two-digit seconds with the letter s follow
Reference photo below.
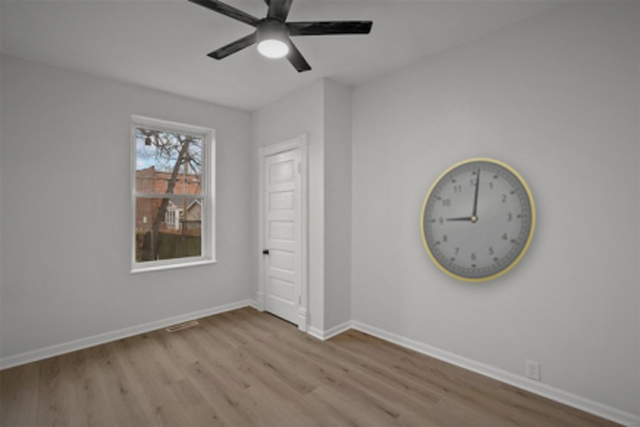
9h01
